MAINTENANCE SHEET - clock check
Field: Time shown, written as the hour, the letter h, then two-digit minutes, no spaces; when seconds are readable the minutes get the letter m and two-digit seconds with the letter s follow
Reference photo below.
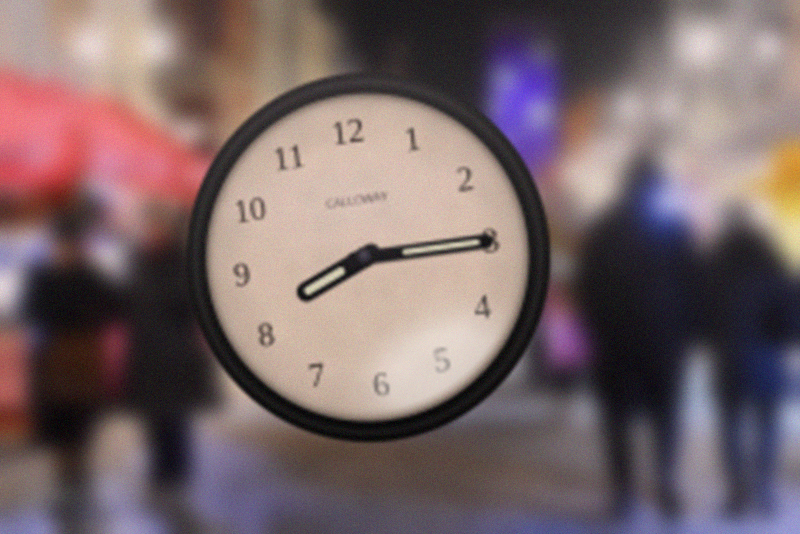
8h15
